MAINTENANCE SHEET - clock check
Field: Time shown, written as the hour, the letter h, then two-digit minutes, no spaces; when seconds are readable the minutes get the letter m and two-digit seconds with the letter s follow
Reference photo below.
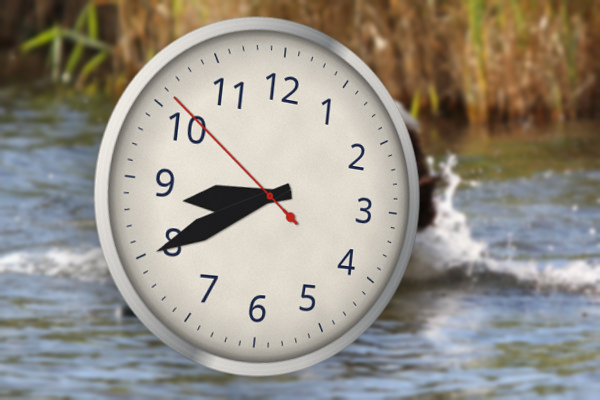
8h39m51s
